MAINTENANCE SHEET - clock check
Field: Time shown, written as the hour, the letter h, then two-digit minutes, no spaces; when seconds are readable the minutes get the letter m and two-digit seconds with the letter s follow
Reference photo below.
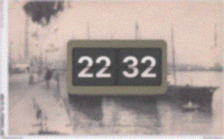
22h32
